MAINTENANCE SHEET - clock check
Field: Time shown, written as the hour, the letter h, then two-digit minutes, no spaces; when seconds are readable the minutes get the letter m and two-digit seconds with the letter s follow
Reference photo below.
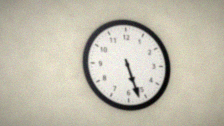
5h27
